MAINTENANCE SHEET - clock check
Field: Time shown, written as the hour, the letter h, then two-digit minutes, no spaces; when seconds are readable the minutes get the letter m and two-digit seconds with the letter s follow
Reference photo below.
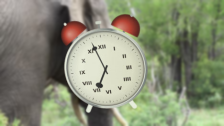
6h57
